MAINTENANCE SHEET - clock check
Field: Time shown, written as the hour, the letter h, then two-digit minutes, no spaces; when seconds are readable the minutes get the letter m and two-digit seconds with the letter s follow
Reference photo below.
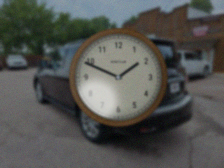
1h49
